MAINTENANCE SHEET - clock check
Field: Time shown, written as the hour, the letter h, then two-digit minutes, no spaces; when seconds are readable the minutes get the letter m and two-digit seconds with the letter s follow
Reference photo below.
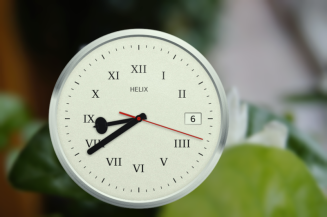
8h39m18s
